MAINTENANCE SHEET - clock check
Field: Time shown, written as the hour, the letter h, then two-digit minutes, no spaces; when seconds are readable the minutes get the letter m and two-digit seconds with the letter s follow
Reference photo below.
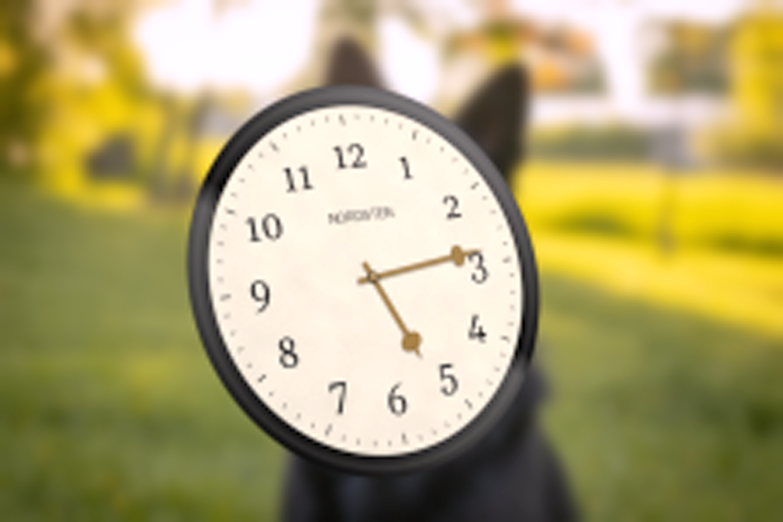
5h14
